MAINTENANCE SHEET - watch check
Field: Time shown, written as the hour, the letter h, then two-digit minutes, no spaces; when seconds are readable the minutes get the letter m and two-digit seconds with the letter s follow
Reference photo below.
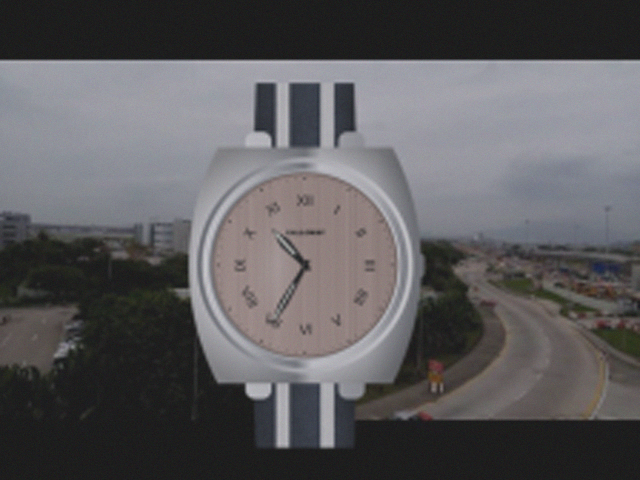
10h35
